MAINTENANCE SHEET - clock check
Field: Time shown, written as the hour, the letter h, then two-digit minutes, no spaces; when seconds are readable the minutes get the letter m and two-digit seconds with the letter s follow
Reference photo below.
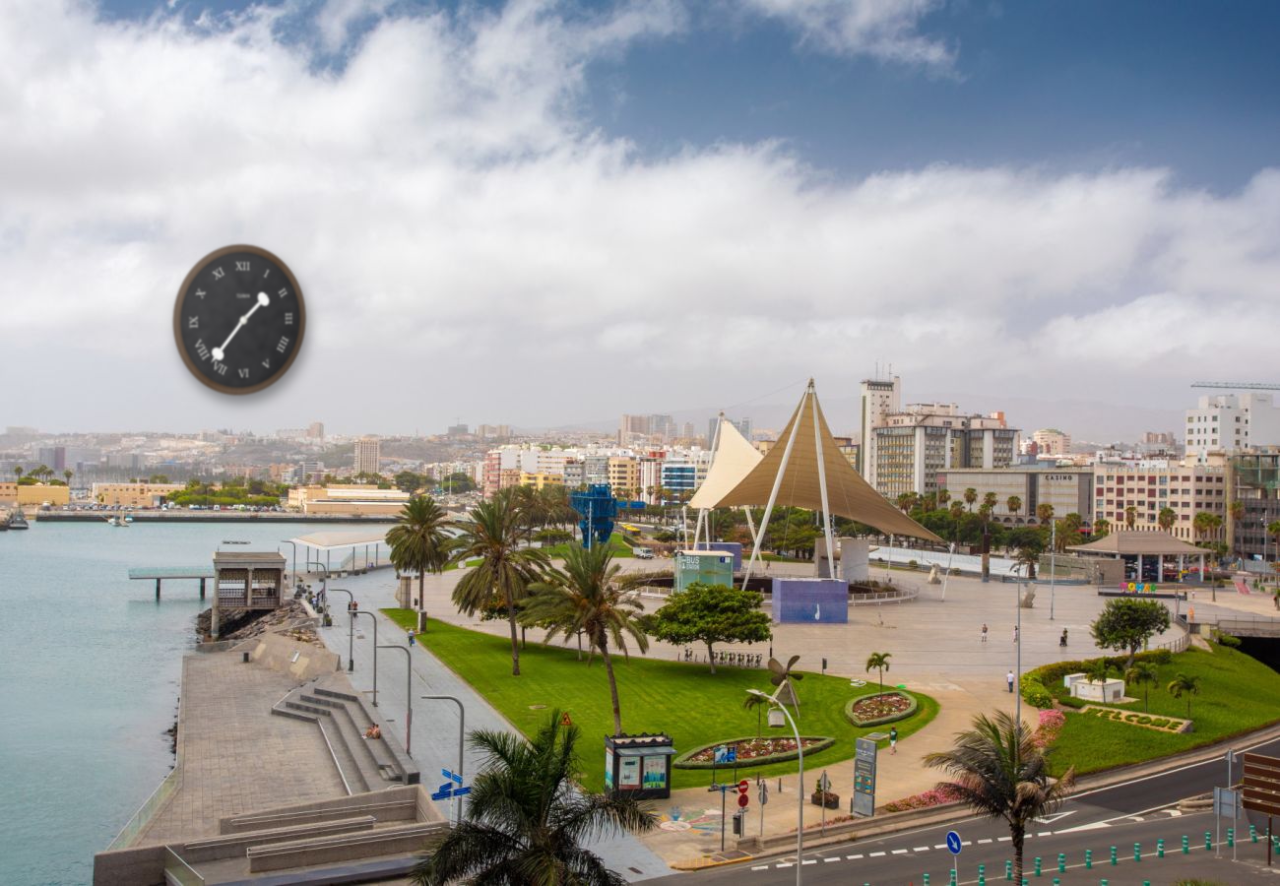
1h37
